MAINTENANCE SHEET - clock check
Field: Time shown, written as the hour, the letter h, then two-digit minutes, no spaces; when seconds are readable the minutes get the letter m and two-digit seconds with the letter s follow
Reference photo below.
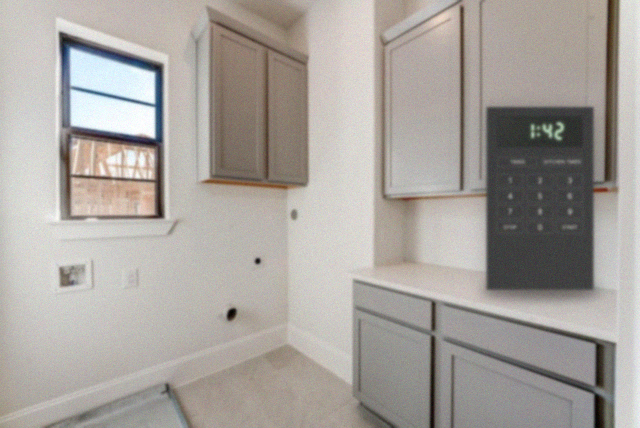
1h42
